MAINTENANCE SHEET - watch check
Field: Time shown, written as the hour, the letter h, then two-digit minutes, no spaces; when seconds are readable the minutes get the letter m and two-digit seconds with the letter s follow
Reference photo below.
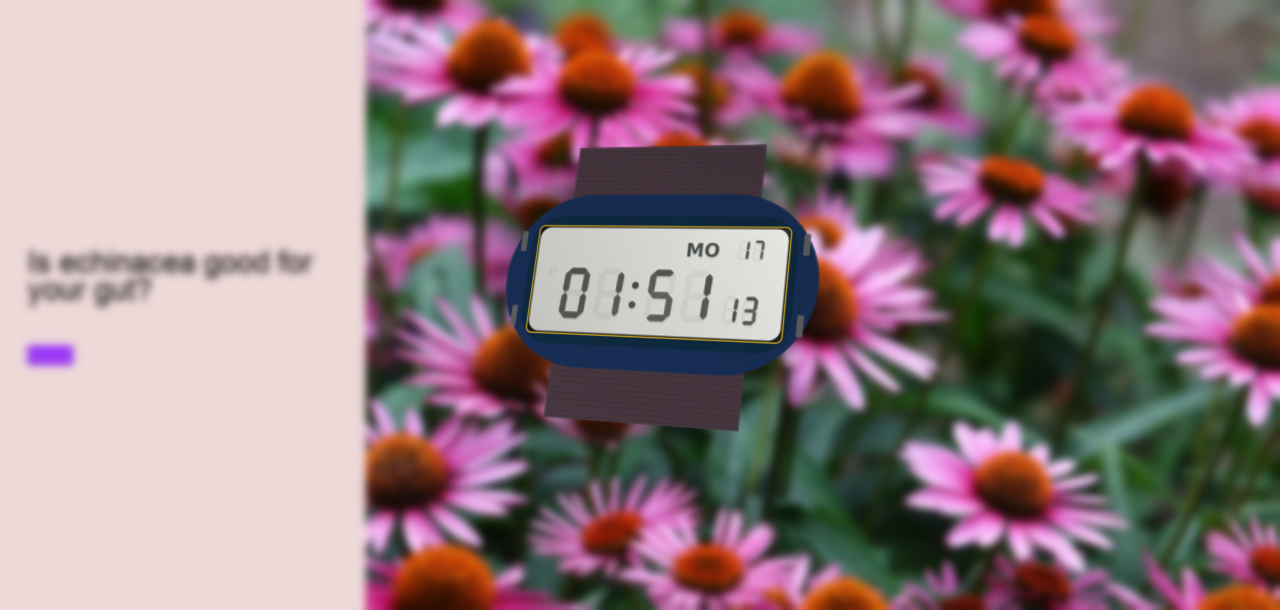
1h51m13s
